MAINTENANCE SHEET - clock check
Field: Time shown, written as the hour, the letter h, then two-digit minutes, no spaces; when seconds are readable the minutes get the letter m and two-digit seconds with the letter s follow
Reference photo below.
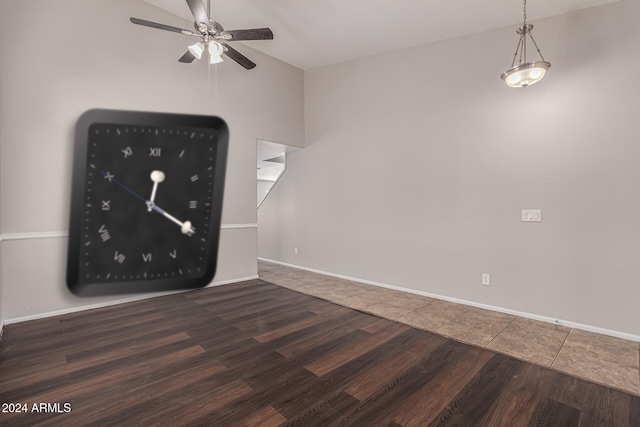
12h19m50s
